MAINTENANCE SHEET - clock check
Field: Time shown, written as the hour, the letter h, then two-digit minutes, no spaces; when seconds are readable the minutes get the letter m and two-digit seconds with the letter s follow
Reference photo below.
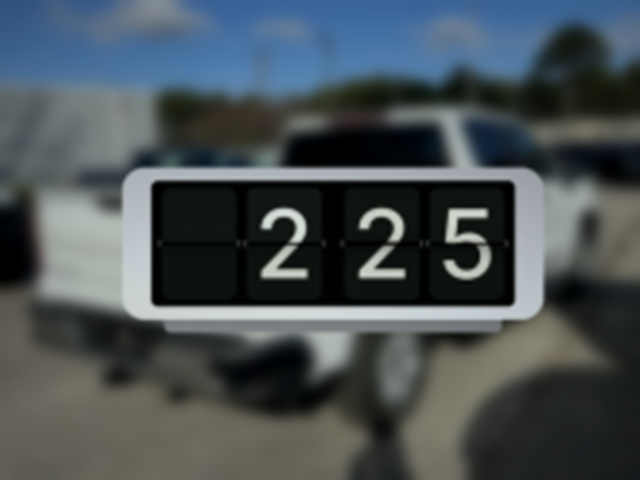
2h25
